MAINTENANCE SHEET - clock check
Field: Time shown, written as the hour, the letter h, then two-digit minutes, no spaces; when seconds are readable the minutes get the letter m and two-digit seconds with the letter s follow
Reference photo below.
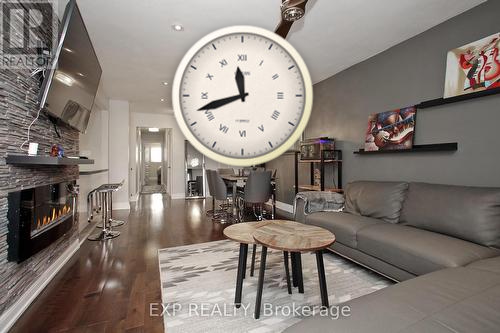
11h42
